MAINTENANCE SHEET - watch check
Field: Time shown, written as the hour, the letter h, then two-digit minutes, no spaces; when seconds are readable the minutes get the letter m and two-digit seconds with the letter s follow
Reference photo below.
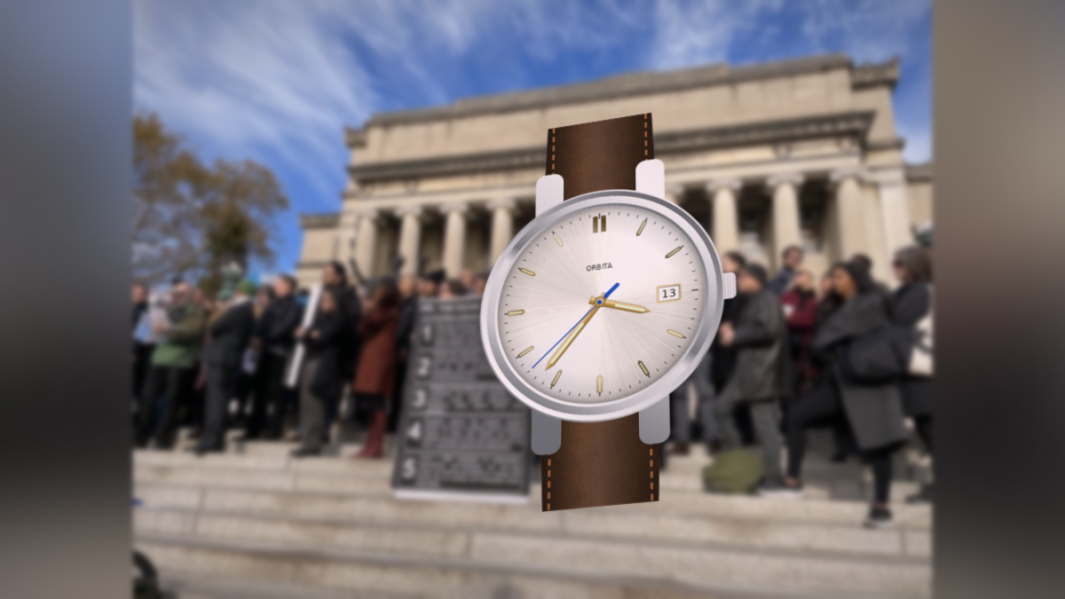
3h36m38s
